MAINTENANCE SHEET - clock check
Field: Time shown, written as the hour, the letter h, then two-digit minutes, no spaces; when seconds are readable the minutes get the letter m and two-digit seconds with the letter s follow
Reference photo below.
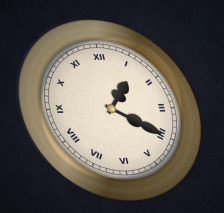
1h20
